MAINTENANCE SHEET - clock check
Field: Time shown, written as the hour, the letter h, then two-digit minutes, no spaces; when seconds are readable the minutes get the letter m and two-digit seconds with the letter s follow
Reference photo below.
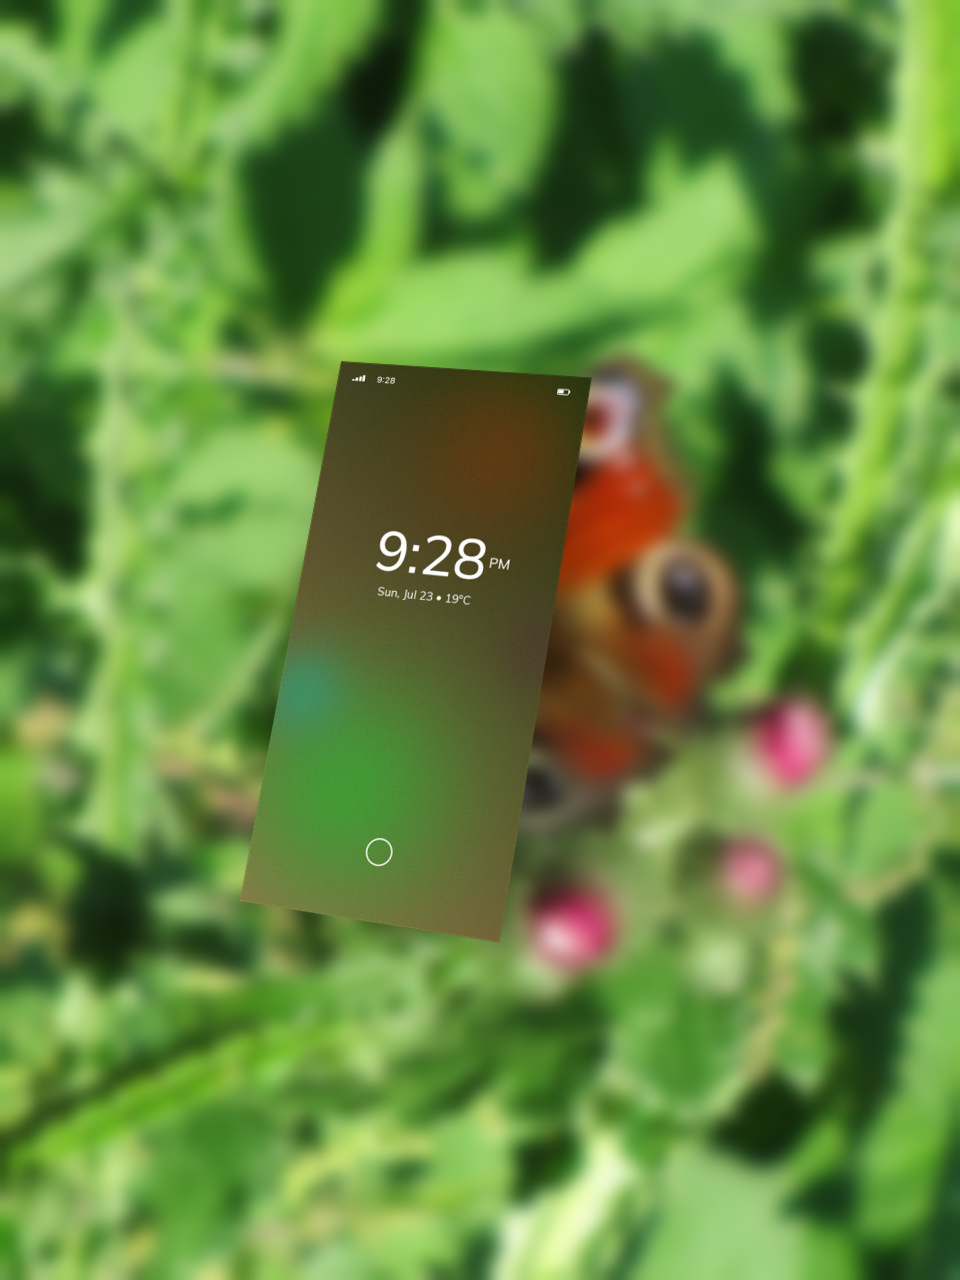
9h28
